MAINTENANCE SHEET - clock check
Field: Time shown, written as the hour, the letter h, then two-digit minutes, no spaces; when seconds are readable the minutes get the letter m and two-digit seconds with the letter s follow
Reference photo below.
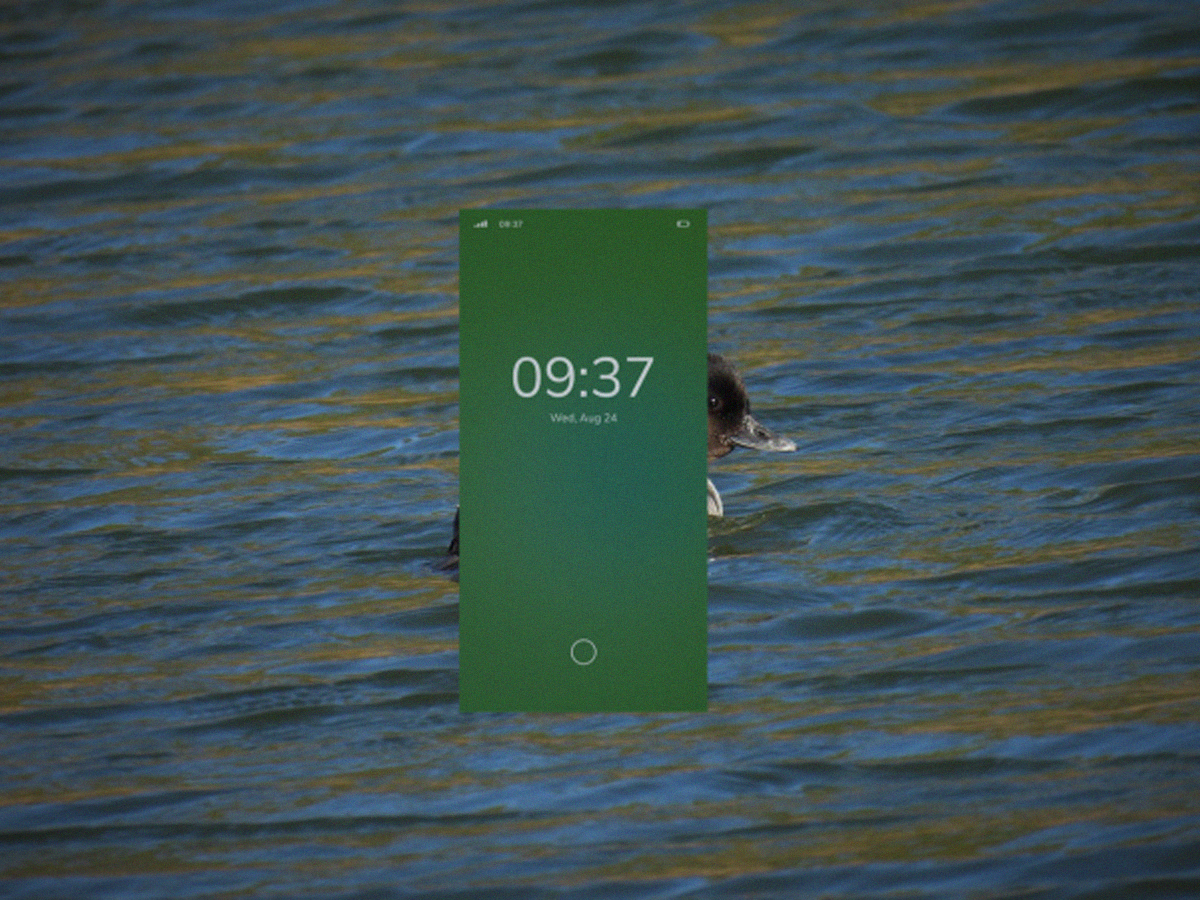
9h37
